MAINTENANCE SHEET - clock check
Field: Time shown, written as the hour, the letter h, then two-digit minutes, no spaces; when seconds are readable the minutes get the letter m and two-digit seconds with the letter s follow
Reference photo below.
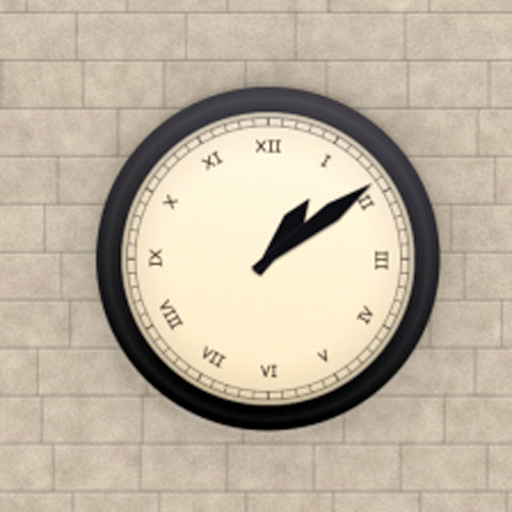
1h09
